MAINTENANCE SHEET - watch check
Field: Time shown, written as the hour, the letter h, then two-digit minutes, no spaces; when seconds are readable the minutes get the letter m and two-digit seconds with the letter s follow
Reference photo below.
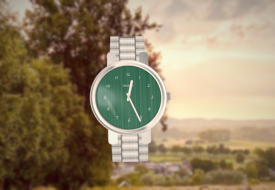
12h26
